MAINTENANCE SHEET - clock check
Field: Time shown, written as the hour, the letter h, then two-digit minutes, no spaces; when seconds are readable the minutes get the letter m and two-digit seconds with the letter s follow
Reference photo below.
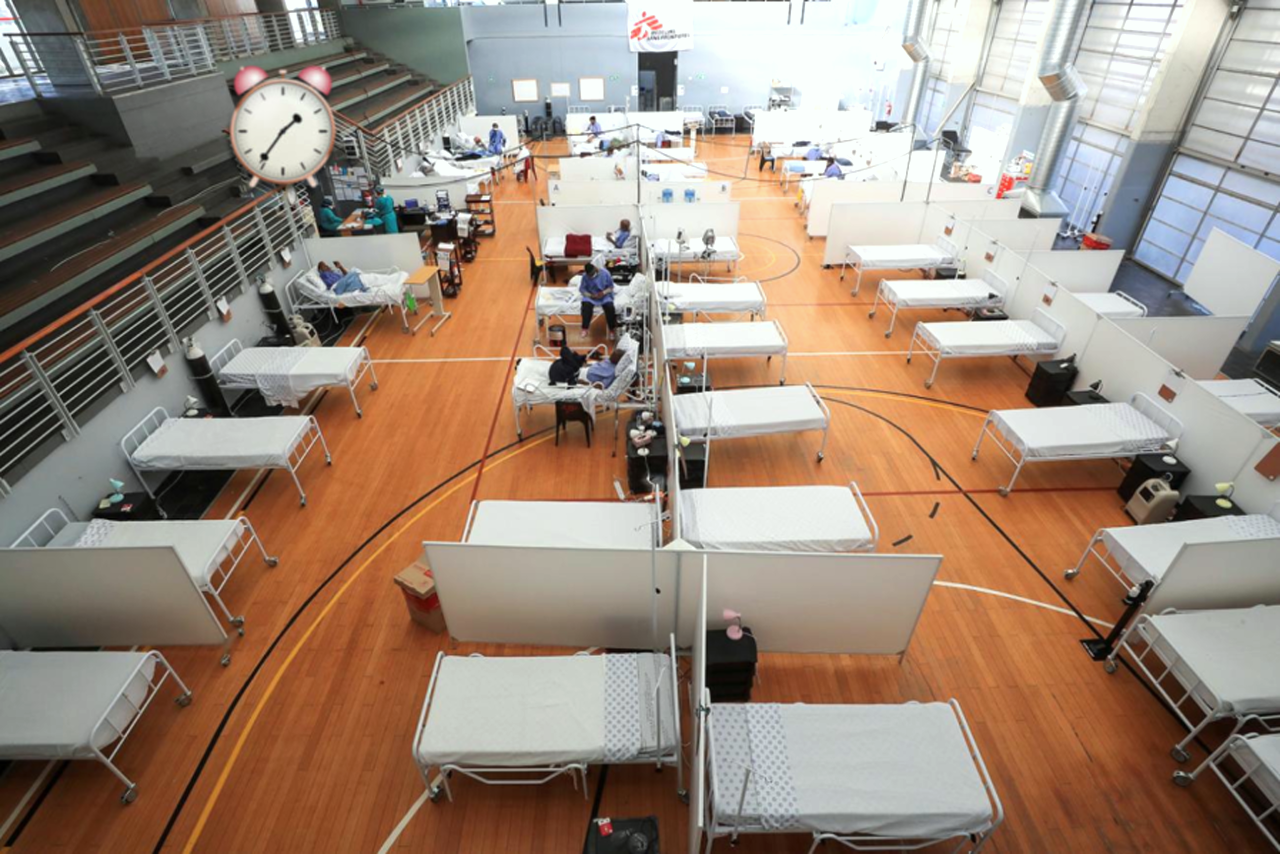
1h36
